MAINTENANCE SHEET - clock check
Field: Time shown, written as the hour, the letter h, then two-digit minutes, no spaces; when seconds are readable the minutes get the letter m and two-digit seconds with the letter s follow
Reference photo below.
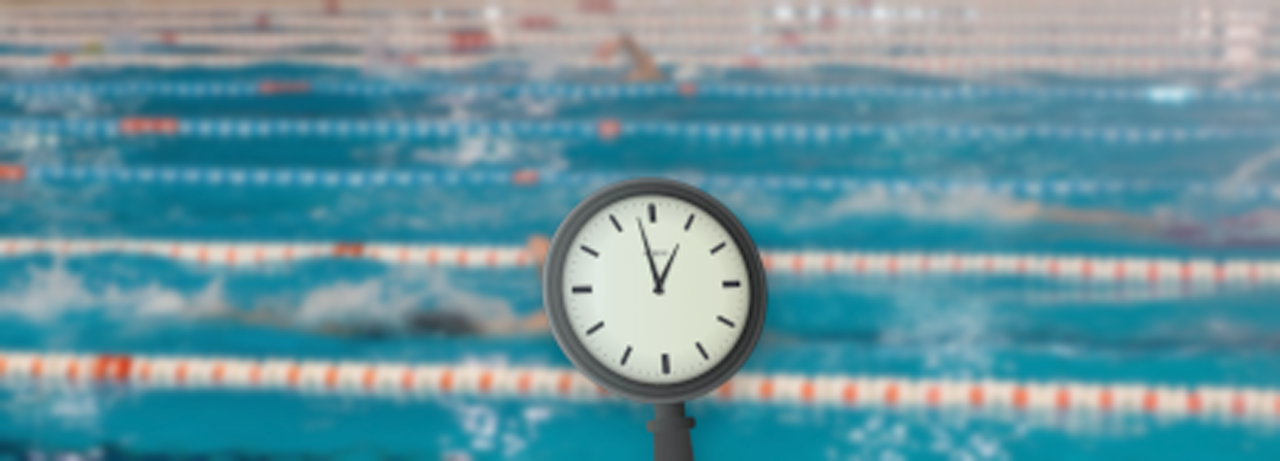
12h58
